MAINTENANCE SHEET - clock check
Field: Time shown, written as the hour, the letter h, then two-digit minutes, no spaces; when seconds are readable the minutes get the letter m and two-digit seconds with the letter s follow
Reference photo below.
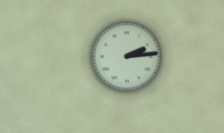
2h14
